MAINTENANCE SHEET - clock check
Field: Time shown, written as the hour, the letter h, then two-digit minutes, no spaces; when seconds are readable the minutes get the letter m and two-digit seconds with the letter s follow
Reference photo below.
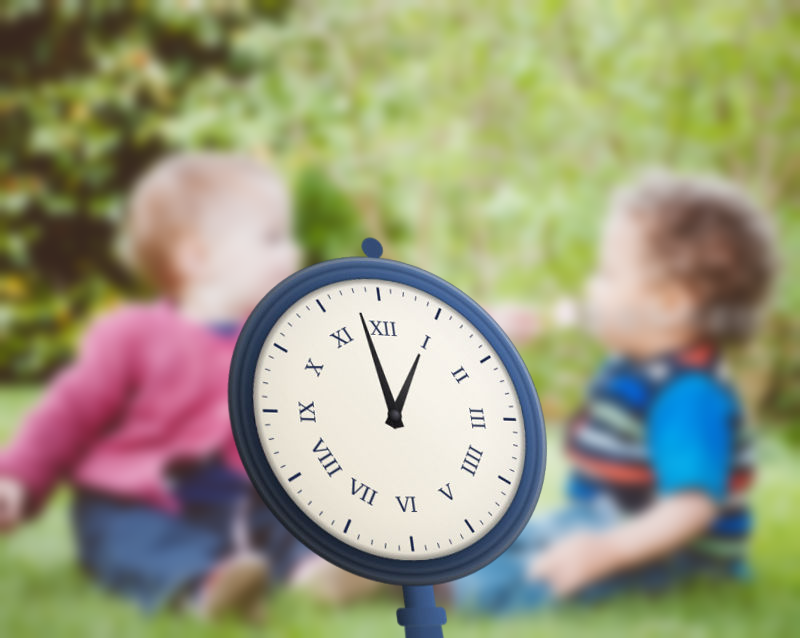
12h58
